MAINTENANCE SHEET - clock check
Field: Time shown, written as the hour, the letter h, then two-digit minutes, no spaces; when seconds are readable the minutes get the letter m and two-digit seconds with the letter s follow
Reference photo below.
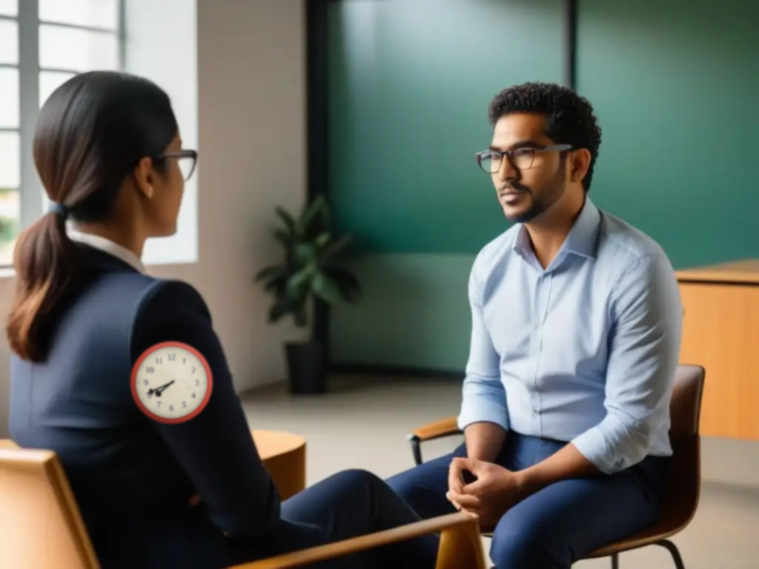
7h41
